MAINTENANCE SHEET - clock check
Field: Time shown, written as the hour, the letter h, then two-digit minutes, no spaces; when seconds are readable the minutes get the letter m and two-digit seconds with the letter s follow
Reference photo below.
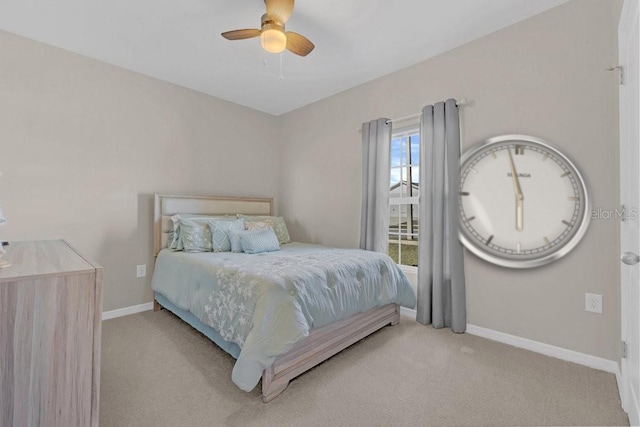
5h58
